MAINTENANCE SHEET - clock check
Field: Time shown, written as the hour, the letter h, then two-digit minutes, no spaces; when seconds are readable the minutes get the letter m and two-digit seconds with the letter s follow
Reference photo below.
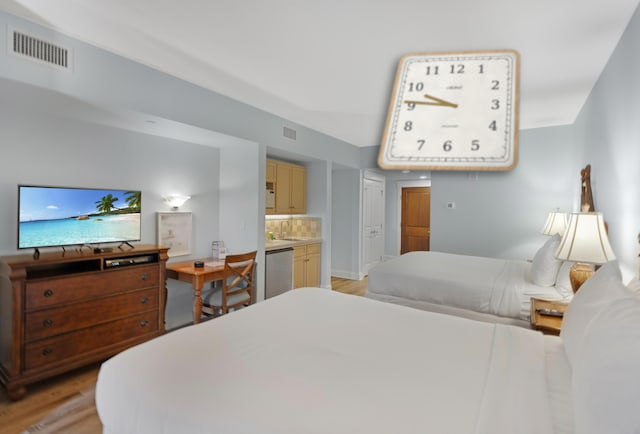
9h46
